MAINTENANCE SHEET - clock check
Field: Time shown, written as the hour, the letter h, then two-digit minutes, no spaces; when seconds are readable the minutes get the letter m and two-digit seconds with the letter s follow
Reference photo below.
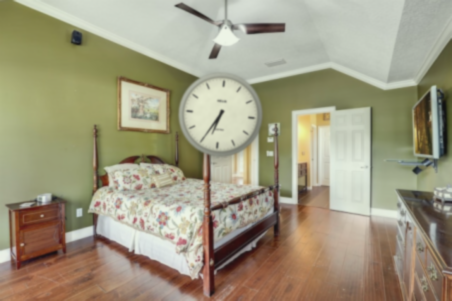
6h35
